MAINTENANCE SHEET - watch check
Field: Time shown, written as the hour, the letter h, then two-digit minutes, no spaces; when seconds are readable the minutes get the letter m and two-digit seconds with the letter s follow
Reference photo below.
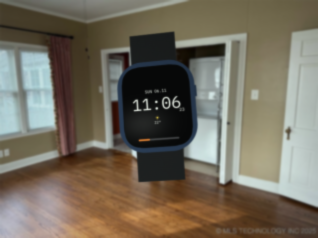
11h06
